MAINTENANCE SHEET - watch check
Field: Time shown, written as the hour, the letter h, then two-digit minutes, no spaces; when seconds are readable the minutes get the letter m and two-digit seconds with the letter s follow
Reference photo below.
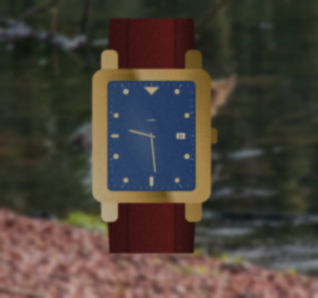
9h29
